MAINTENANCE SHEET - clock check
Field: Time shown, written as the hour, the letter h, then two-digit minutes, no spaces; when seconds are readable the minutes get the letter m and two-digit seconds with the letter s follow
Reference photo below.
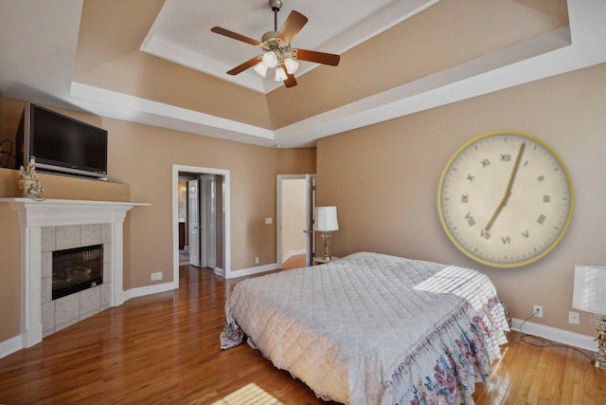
7h03
